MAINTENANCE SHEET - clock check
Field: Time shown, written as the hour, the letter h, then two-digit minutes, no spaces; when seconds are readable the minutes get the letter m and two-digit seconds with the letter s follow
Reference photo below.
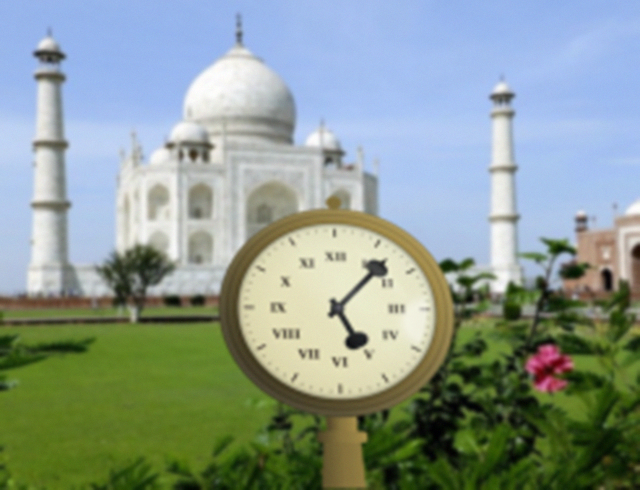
5h07
